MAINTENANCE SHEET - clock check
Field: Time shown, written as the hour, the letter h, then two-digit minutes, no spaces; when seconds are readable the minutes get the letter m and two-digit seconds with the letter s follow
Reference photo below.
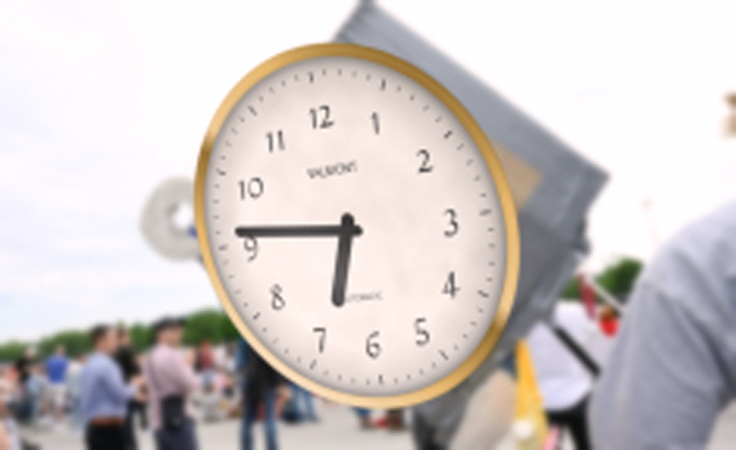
6h46
